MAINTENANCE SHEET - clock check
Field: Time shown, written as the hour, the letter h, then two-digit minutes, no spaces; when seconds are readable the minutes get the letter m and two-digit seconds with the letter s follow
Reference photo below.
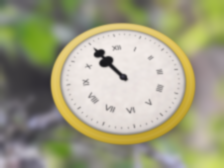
10h55
